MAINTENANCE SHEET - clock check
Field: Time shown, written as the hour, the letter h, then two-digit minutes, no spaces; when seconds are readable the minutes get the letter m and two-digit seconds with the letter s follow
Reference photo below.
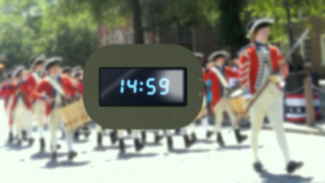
14h59
